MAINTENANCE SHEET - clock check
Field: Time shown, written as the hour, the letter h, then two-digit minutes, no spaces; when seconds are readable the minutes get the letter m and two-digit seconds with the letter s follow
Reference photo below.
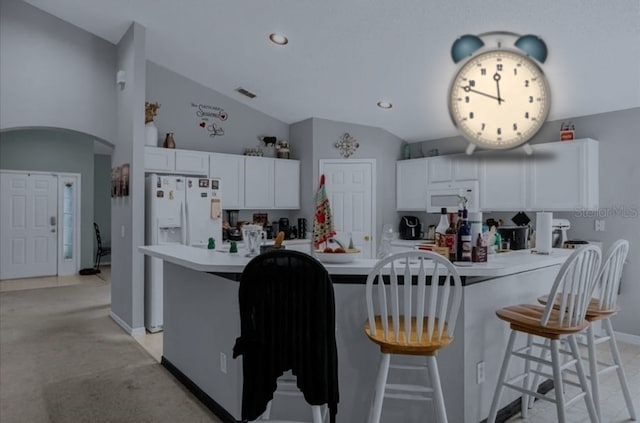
11h48
